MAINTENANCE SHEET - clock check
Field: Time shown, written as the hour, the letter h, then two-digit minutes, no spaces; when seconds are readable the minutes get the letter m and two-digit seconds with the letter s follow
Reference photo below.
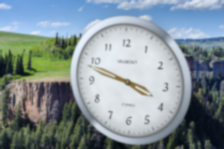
3h48
